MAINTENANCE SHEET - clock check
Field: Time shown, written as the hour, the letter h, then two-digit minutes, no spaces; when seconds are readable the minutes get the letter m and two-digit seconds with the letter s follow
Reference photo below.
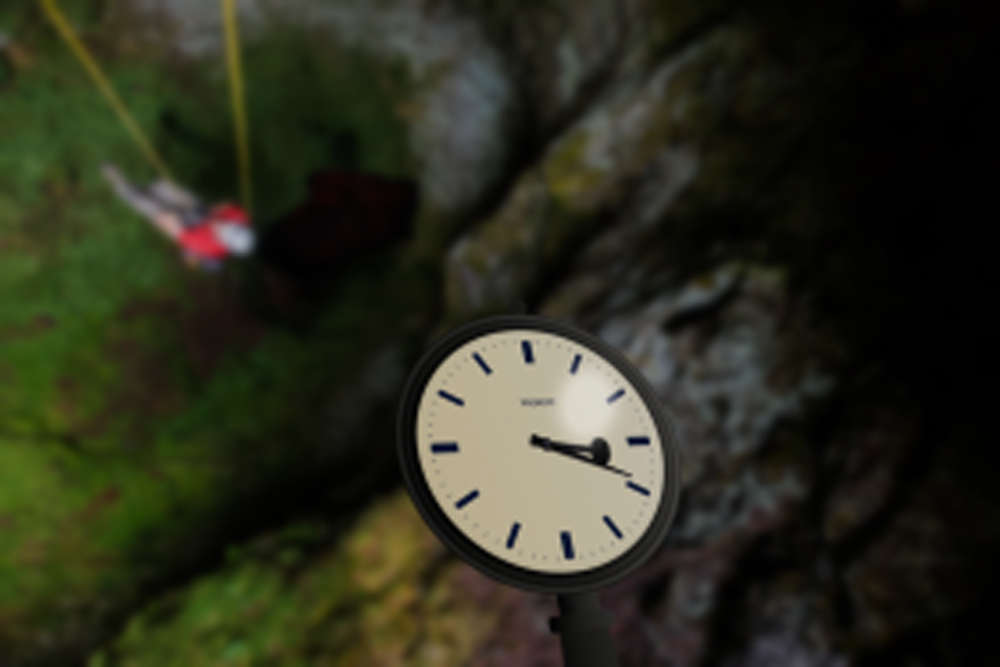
3h19
